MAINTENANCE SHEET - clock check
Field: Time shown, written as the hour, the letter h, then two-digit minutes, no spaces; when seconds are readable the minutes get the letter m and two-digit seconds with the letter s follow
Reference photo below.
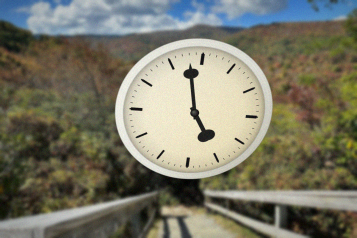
4h58
